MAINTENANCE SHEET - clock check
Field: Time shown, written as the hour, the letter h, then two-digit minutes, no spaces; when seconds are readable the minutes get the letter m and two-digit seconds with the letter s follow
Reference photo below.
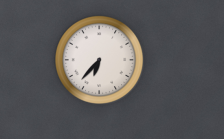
6h37
